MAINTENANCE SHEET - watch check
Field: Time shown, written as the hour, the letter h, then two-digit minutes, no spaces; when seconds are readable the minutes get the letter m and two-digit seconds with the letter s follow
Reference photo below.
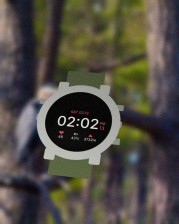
2h02
